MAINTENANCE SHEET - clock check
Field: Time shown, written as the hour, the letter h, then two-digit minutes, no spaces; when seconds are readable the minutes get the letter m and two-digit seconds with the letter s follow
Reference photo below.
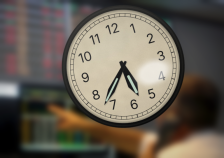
5h37
